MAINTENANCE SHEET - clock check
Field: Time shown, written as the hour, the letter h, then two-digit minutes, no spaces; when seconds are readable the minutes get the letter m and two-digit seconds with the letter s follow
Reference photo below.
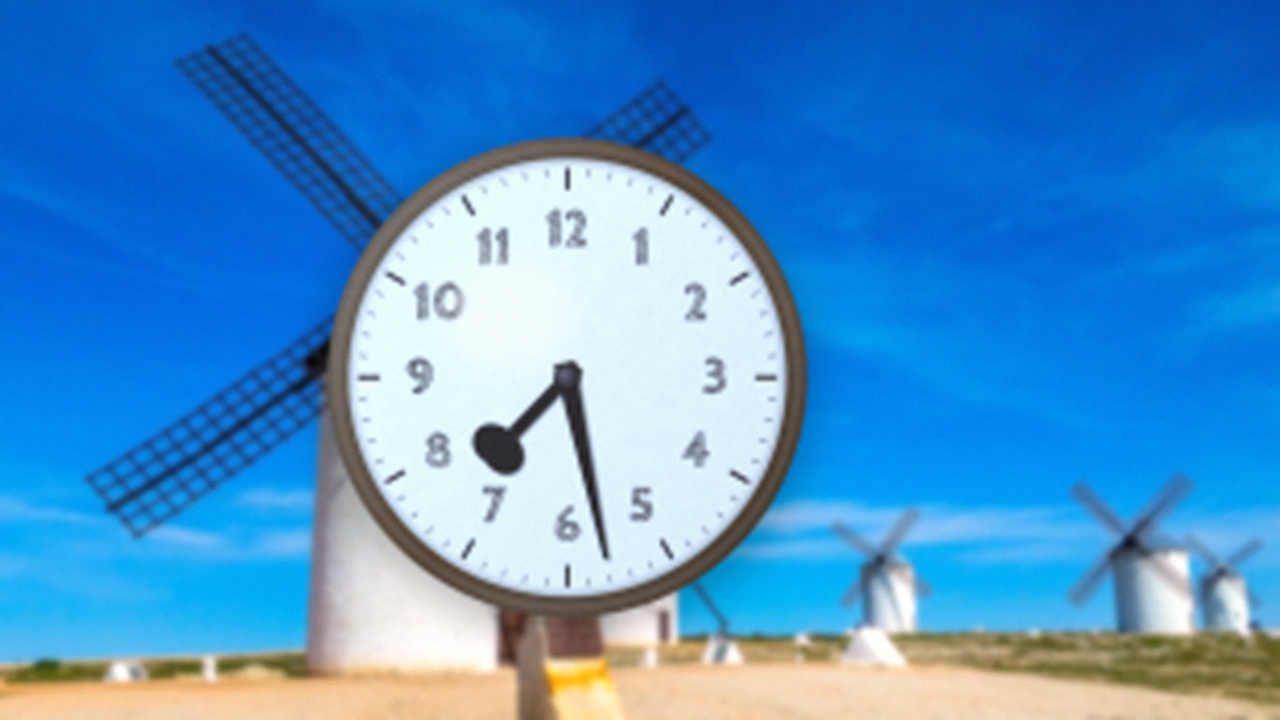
7h28
